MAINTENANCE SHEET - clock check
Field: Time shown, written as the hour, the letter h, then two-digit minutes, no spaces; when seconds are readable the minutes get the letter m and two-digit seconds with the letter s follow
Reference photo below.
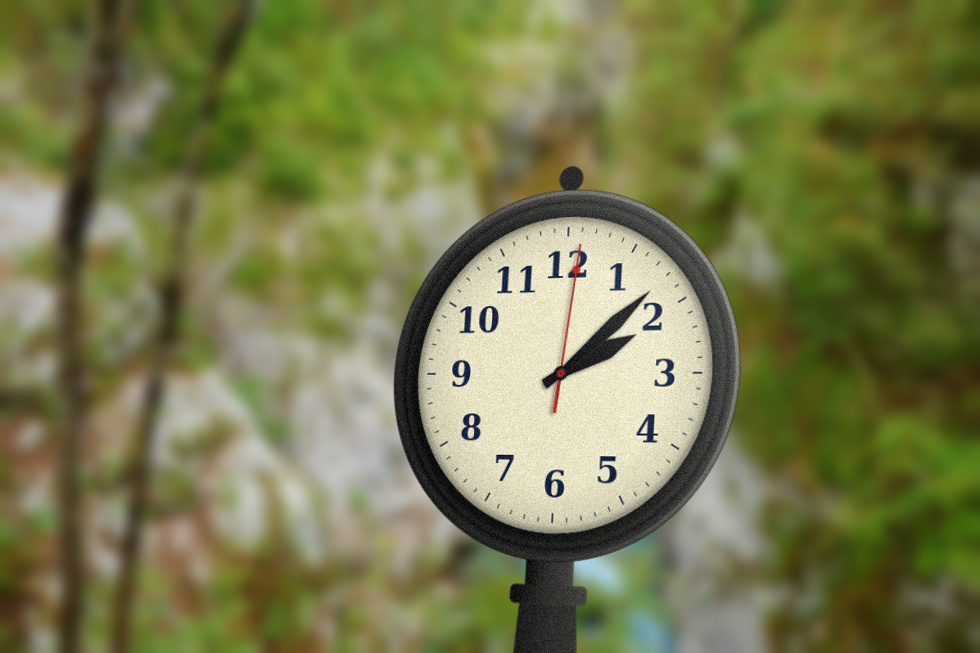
2h08m01s
